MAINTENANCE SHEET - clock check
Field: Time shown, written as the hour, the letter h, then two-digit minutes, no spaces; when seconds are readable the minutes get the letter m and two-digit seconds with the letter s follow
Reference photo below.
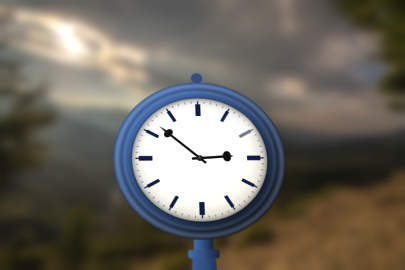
2h52
